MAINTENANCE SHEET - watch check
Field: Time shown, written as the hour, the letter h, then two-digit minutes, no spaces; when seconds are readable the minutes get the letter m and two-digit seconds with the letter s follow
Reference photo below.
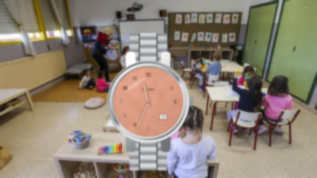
11h34
